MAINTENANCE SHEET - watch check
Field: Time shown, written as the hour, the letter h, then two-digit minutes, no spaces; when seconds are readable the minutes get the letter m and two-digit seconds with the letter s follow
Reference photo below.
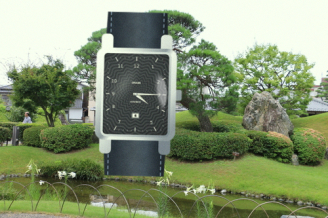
4h15
